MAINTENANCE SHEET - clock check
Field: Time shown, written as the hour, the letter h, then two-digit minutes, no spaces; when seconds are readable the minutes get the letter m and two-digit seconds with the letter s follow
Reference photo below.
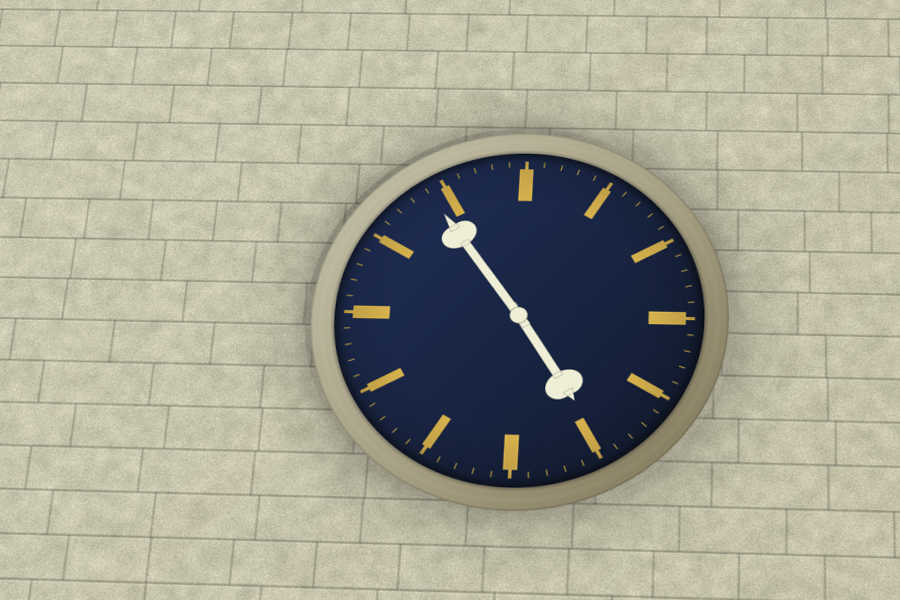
4h54
